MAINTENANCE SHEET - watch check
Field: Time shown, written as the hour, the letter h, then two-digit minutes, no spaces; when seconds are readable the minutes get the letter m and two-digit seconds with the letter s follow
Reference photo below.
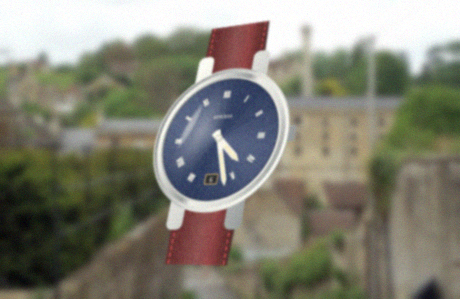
4h27
